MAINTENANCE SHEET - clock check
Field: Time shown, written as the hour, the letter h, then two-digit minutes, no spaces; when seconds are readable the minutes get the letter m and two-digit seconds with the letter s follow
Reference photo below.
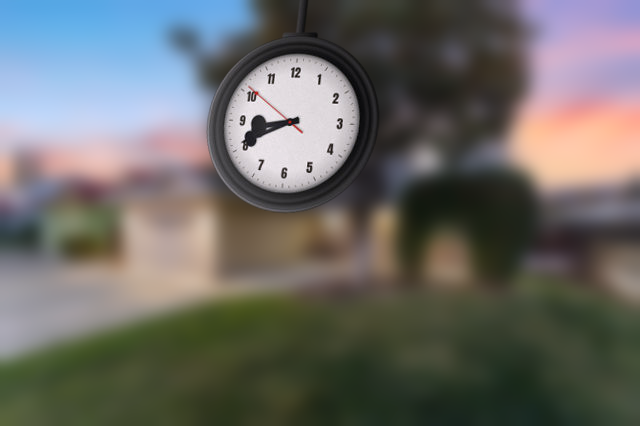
8h40m51s
